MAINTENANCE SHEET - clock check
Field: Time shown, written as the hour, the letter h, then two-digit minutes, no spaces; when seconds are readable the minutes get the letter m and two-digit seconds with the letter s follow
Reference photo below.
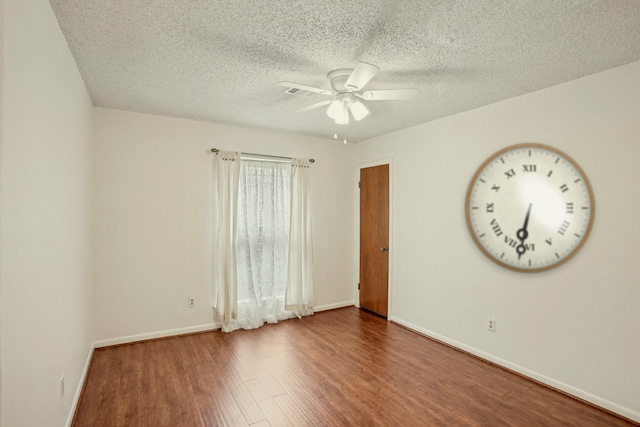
6h32
